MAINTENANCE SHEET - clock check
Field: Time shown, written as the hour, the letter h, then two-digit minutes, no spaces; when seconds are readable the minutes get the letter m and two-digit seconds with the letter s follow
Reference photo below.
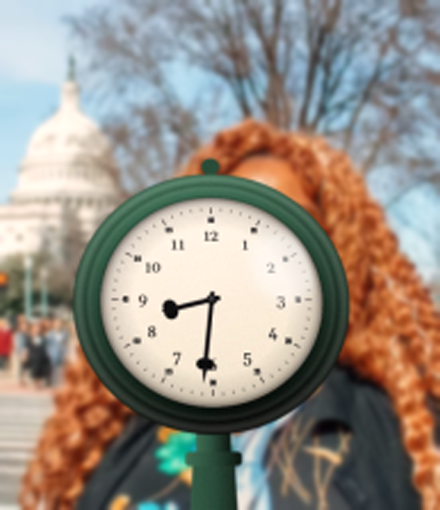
8h31
